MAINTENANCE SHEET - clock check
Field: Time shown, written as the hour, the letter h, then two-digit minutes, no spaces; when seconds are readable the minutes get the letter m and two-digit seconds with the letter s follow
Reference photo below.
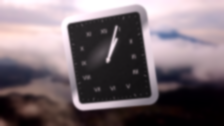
1h04
